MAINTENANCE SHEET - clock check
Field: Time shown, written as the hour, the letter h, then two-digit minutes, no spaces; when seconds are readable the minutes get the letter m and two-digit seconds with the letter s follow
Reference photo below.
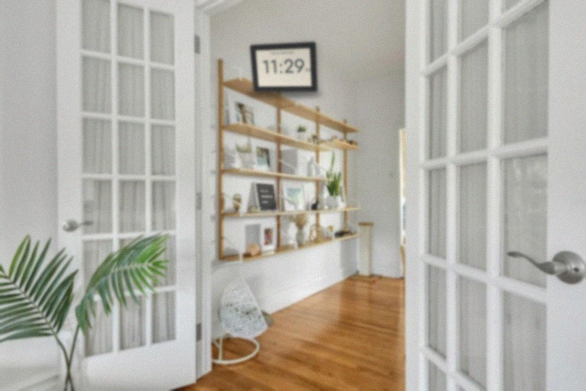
11h29
